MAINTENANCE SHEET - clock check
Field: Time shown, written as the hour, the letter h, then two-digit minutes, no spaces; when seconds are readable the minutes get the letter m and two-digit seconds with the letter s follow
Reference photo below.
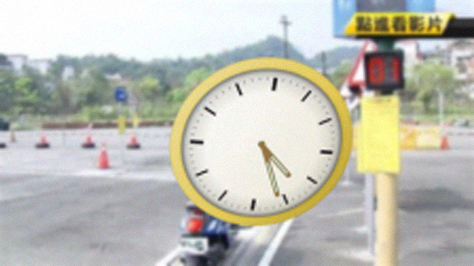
4h26
